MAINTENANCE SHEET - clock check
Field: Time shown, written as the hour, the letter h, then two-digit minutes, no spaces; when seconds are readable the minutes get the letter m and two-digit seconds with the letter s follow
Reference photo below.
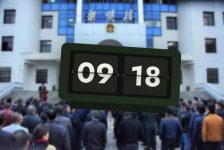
9h18
